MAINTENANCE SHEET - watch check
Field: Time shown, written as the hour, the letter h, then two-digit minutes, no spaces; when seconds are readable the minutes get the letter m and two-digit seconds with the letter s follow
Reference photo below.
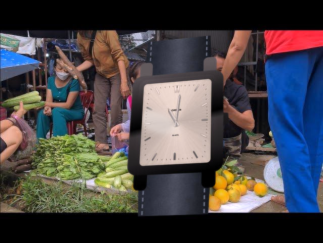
11h01
